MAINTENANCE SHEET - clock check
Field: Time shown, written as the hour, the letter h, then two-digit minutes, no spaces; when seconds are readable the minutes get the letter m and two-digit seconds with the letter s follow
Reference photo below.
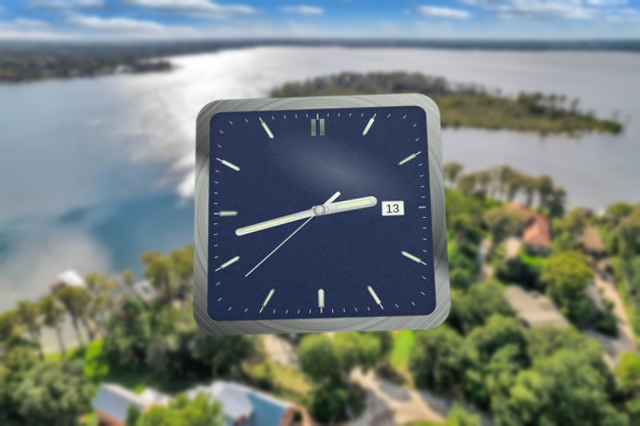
2h42m38s
